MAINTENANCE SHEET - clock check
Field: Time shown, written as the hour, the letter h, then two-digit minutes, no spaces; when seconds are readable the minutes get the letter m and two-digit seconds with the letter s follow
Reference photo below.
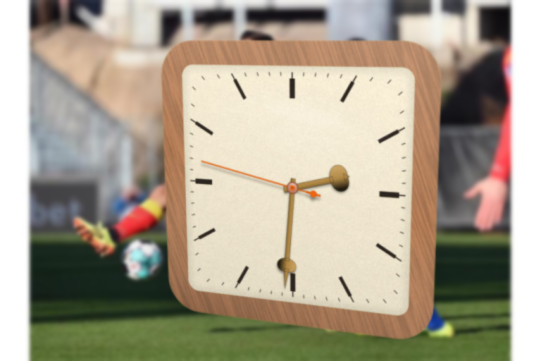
2h30m47s
